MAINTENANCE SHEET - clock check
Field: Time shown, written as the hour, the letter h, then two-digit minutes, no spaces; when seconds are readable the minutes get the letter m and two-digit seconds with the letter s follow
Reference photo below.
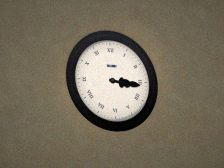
3h16
